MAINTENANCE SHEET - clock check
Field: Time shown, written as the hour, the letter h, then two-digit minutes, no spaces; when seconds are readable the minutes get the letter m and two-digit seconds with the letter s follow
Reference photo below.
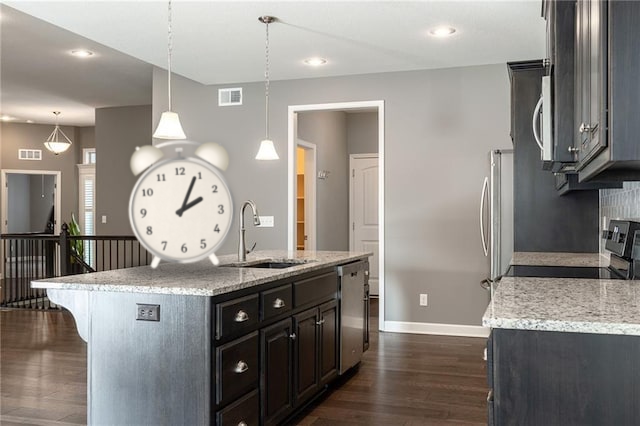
2h04
